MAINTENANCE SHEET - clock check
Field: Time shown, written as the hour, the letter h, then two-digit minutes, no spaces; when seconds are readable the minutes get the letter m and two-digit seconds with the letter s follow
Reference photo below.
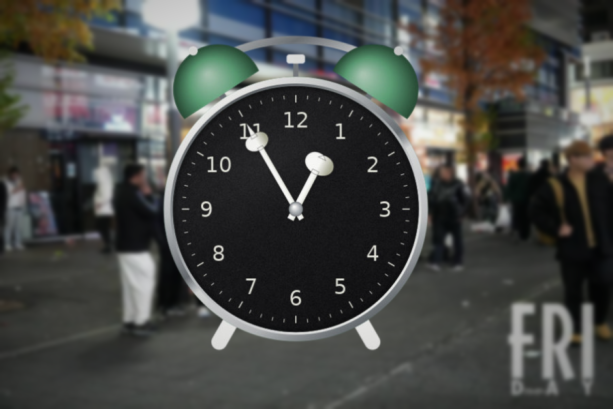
12h55
